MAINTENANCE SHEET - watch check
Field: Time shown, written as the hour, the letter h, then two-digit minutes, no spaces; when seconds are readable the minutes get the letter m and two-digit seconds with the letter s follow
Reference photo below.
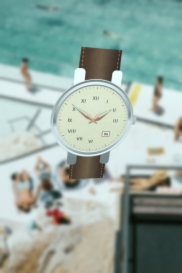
1h51
